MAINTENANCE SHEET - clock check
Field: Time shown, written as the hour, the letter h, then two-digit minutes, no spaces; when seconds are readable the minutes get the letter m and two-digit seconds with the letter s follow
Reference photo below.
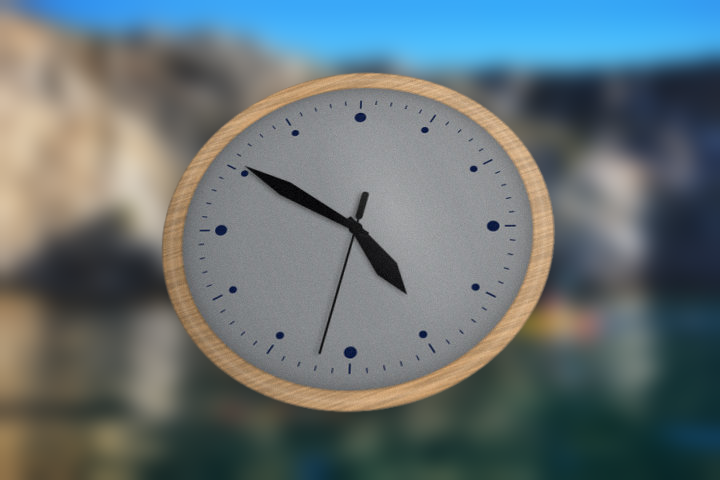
4h50m32s
